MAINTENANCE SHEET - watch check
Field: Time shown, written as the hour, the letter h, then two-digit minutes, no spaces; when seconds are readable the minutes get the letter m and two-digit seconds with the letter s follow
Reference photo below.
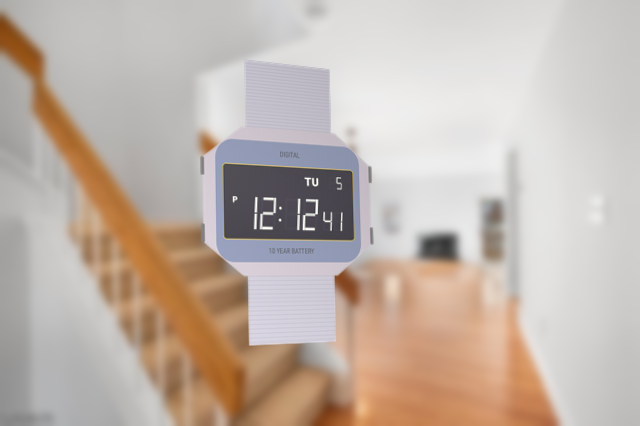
12h12m41s
